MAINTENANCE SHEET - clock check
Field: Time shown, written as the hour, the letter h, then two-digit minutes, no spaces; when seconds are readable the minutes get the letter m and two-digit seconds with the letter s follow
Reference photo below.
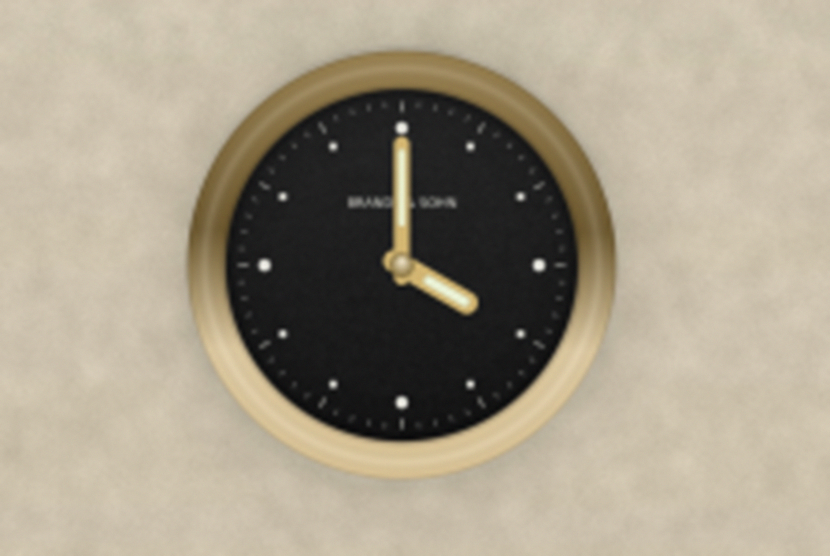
4h00
